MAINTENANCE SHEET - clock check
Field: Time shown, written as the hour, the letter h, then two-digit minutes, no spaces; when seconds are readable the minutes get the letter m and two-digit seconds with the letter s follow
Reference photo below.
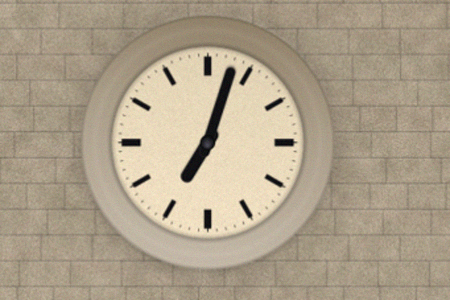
7h03
